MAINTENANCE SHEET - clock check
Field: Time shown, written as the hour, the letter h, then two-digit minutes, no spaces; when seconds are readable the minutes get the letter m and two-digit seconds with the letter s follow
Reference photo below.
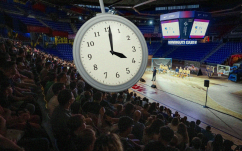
4h01
